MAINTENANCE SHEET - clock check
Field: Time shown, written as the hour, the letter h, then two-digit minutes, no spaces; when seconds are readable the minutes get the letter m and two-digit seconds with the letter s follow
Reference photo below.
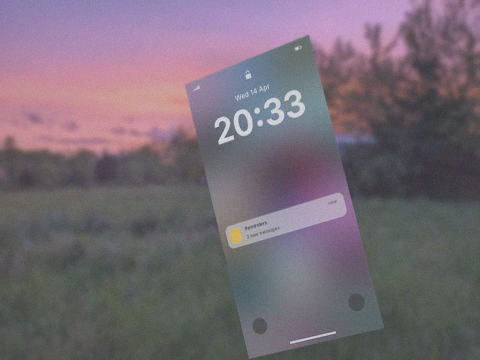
20h33
